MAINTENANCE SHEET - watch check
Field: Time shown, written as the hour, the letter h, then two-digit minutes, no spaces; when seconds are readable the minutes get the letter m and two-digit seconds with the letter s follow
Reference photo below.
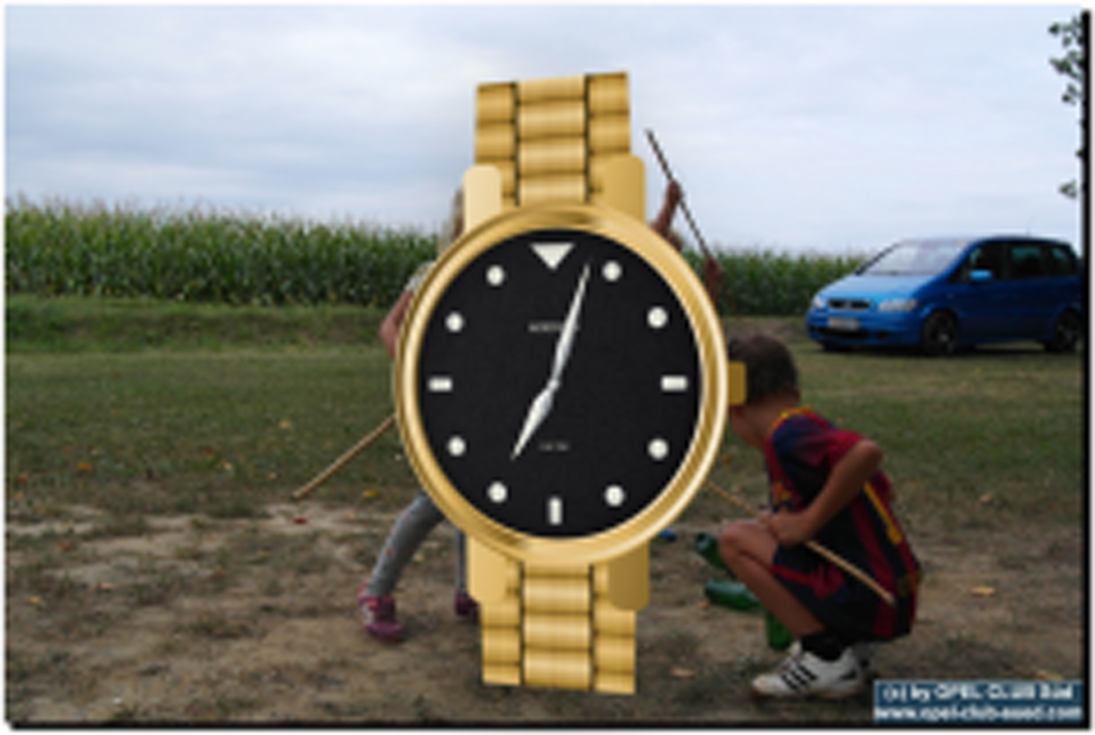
7h03
